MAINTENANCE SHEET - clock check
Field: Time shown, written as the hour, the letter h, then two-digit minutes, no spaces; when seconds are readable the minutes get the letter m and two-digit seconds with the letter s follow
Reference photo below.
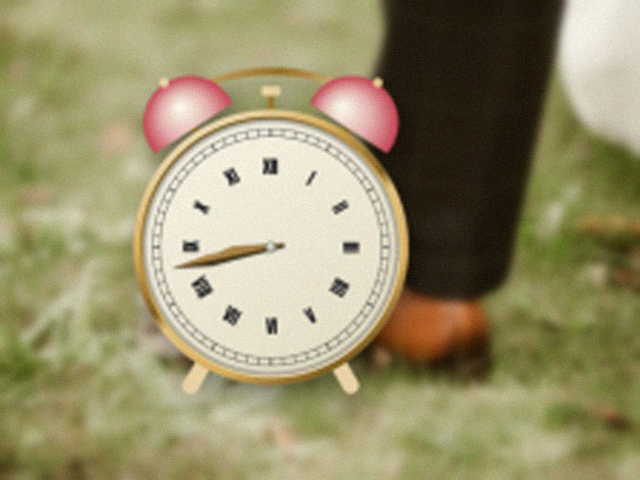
8h43
